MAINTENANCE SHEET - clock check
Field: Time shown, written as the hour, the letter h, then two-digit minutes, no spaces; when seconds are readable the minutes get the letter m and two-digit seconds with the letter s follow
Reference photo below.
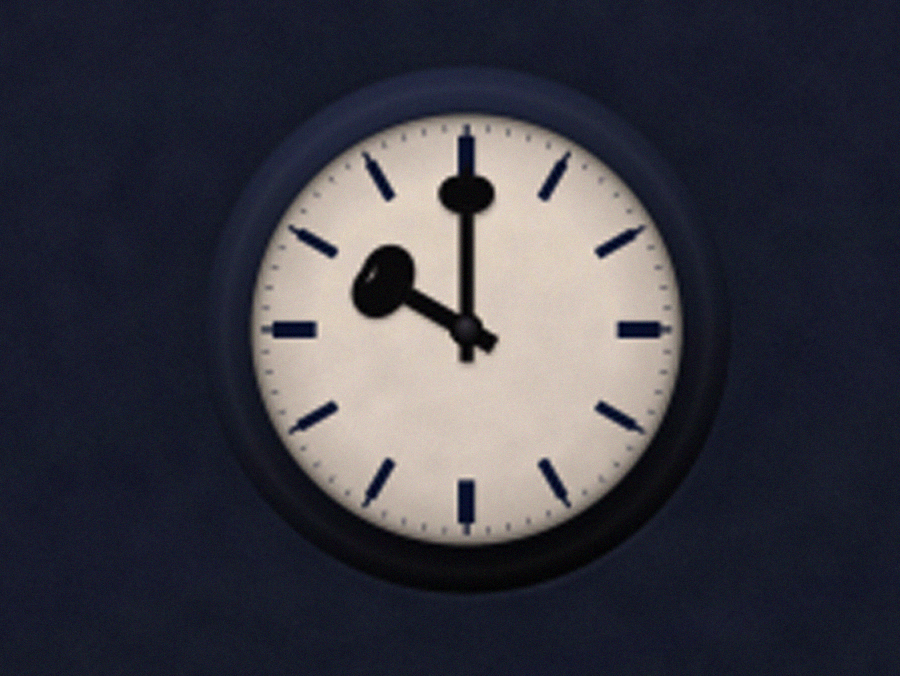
10h00
